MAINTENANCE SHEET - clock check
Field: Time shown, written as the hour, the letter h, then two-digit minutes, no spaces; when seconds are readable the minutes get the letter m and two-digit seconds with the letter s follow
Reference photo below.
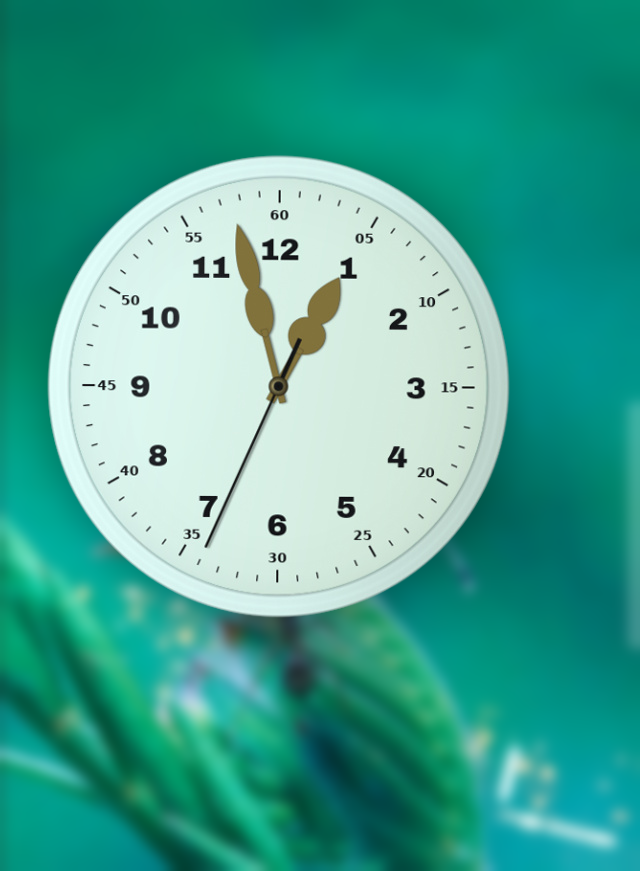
12h57m34s
